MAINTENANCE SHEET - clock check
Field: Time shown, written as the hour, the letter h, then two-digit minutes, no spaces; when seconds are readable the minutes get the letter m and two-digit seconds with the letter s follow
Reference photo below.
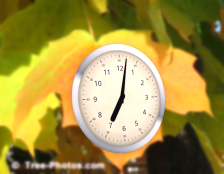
7h02
